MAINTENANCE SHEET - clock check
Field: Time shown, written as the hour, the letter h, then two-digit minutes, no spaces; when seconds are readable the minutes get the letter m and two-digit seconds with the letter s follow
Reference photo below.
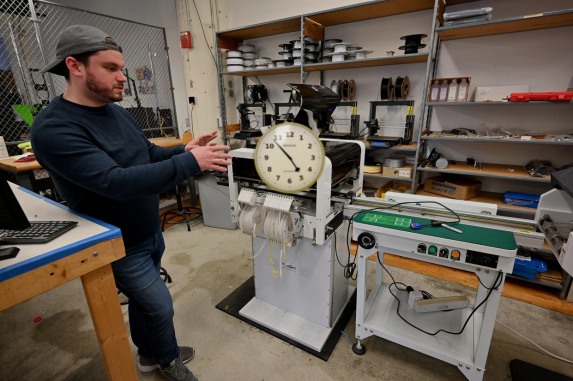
4h53
